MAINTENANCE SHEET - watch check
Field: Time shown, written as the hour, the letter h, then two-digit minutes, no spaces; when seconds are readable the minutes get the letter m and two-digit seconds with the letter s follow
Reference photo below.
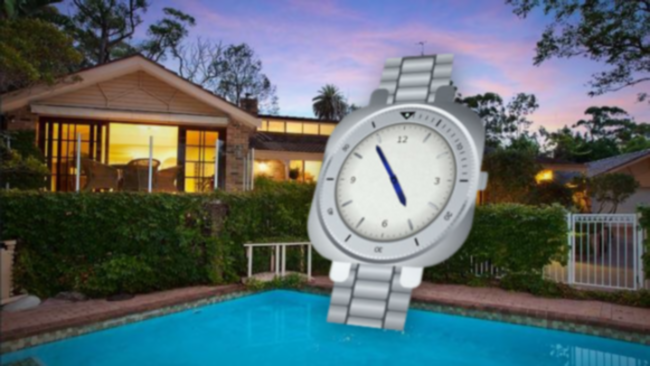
4h54
